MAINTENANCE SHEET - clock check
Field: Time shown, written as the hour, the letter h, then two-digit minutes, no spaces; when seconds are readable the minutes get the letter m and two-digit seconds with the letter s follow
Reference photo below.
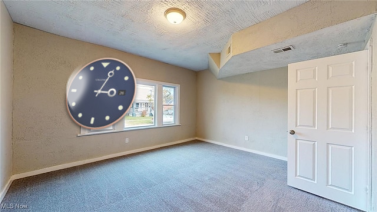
3h04
